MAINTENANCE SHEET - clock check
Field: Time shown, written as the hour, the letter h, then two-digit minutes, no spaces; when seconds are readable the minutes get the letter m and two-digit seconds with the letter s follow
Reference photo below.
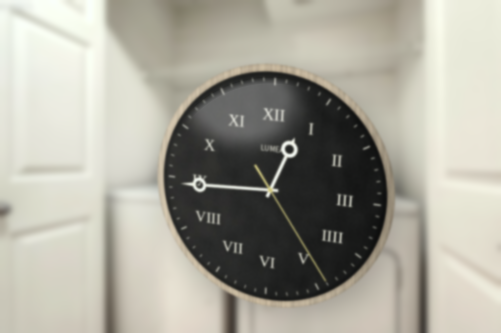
12h44m24s
